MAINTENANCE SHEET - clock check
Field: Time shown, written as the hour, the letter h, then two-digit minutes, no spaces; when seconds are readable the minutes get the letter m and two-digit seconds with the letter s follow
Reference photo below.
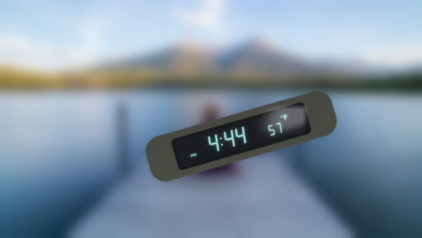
4h44
